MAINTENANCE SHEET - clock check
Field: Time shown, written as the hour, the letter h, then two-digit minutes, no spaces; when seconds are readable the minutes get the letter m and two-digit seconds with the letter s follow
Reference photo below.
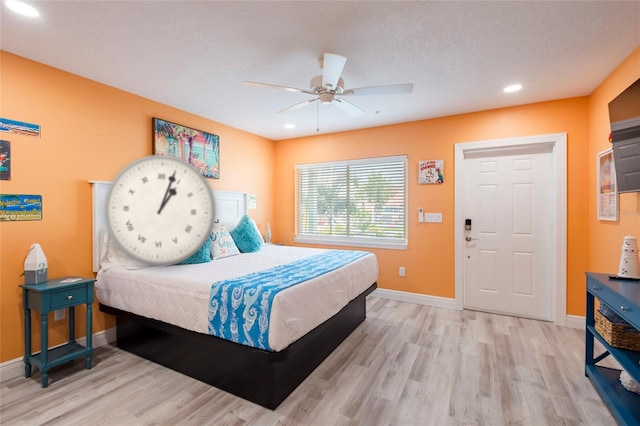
1h03
